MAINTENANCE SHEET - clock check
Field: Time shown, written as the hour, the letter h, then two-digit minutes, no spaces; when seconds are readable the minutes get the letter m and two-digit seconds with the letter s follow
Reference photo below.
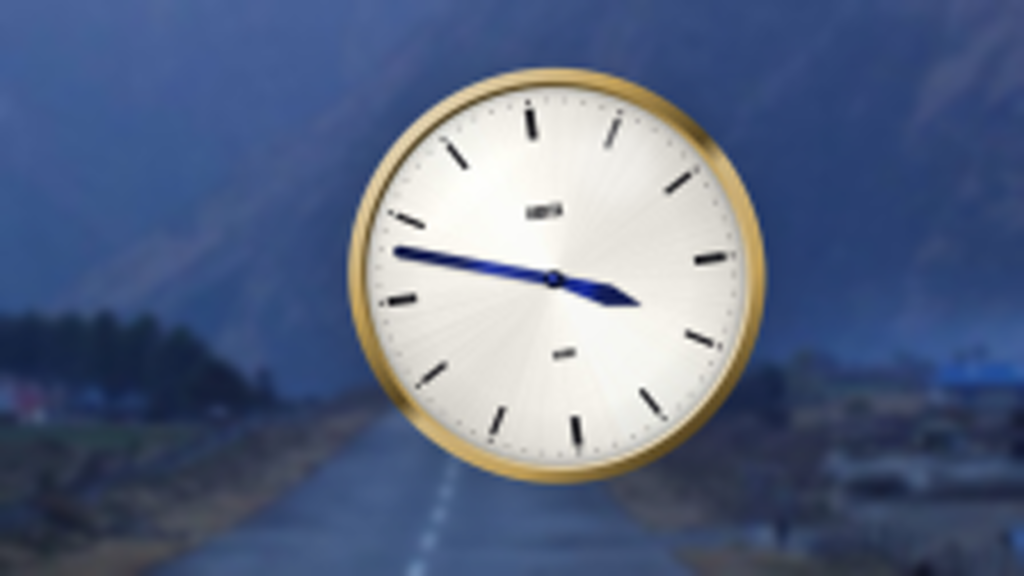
3h48
